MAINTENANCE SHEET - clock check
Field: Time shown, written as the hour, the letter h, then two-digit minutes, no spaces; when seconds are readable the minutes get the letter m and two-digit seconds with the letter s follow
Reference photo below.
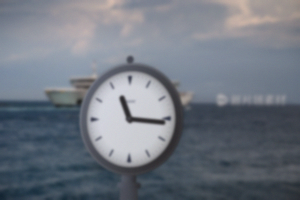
11h16
